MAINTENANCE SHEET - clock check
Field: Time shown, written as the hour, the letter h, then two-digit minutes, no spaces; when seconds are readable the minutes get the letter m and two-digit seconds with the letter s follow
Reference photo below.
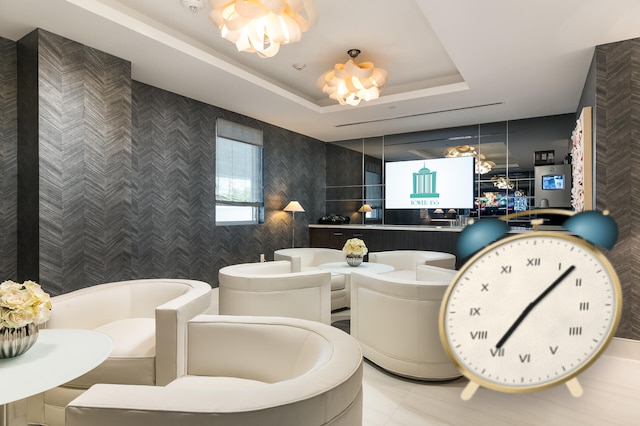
7h07
